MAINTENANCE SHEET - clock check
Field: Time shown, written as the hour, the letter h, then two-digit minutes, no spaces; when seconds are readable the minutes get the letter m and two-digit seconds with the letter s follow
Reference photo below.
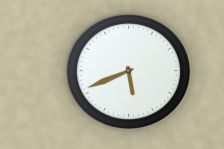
5h41
